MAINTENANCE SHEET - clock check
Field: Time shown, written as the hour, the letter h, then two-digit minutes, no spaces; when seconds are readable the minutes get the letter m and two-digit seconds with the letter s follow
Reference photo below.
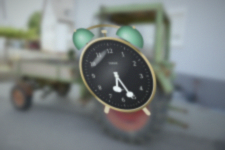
6h26
